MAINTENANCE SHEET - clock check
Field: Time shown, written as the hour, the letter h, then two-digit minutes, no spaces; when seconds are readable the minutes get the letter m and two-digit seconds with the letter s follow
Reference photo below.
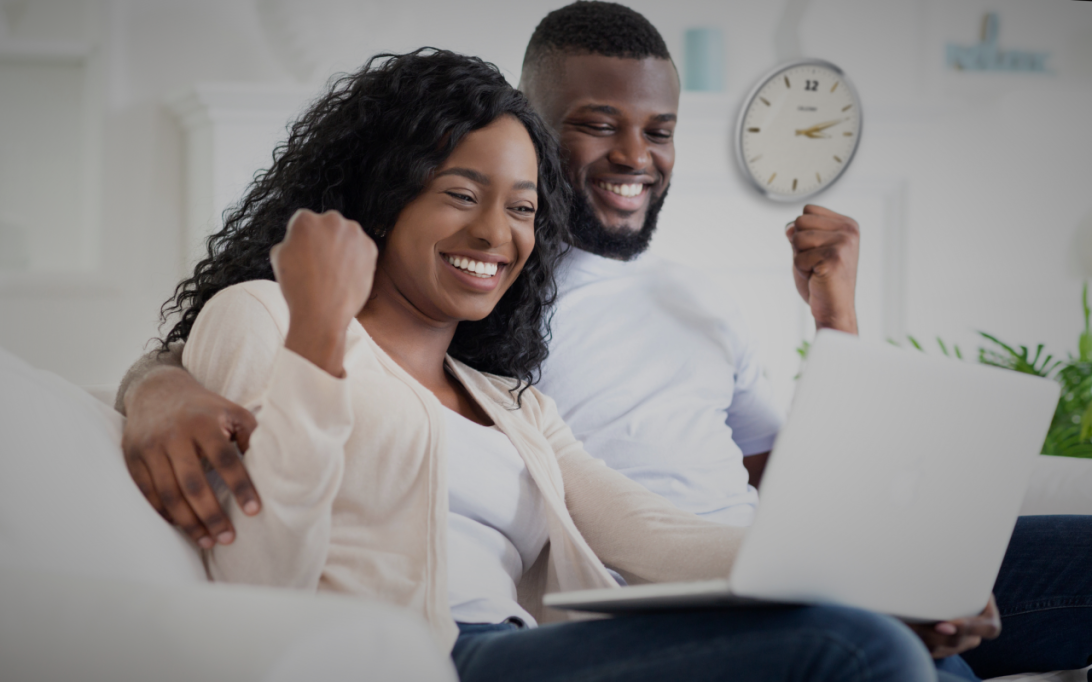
3h12
